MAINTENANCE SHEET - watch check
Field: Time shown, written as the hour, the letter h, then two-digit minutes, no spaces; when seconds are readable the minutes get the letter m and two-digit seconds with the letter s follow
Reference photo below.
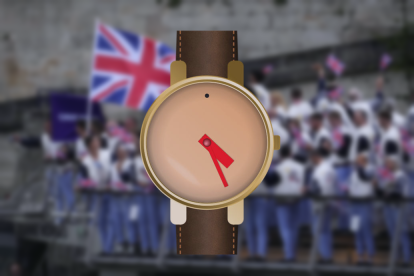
4h26
